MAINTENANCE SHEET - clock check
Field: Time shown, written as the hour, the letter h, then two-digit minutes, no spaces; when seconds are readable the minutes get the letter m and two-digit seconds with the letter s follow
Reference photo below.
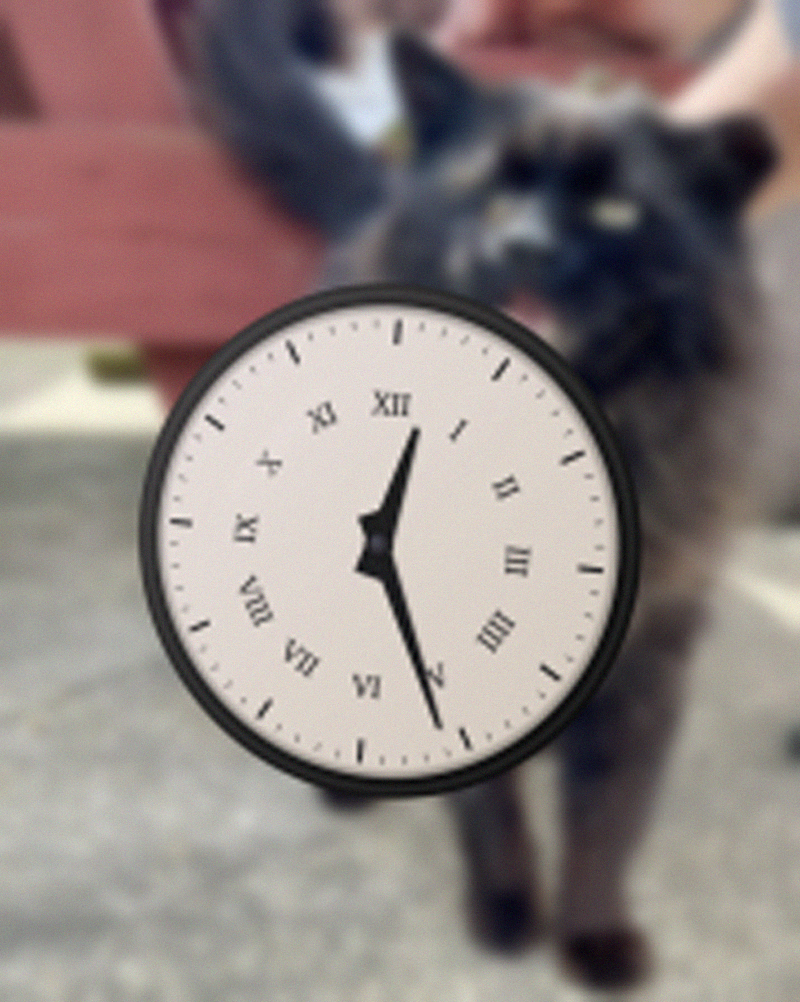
12h26
